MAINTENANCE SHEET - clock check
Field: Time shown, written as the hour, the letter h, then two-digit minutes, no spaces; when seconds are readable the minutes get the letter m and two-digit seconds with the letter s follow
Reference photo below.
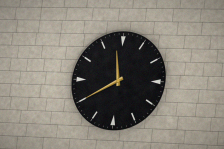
11h40
